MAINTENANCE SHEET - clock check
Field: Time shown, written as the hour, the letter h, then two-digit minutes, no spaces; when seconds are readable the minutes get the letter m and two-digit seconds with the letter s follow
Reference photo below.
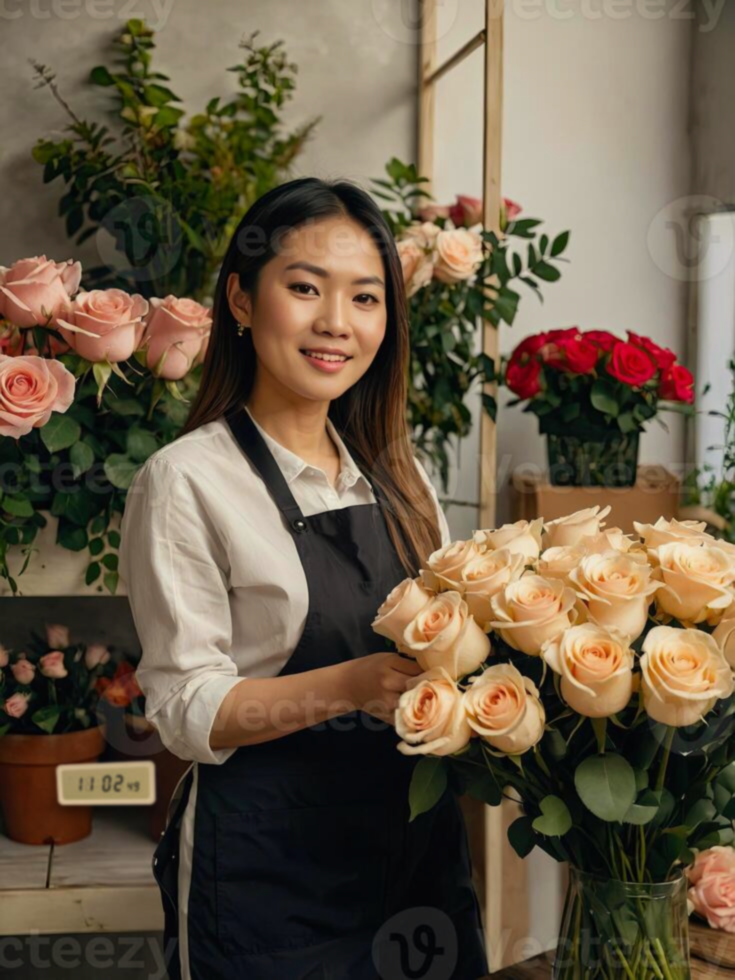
11h02
